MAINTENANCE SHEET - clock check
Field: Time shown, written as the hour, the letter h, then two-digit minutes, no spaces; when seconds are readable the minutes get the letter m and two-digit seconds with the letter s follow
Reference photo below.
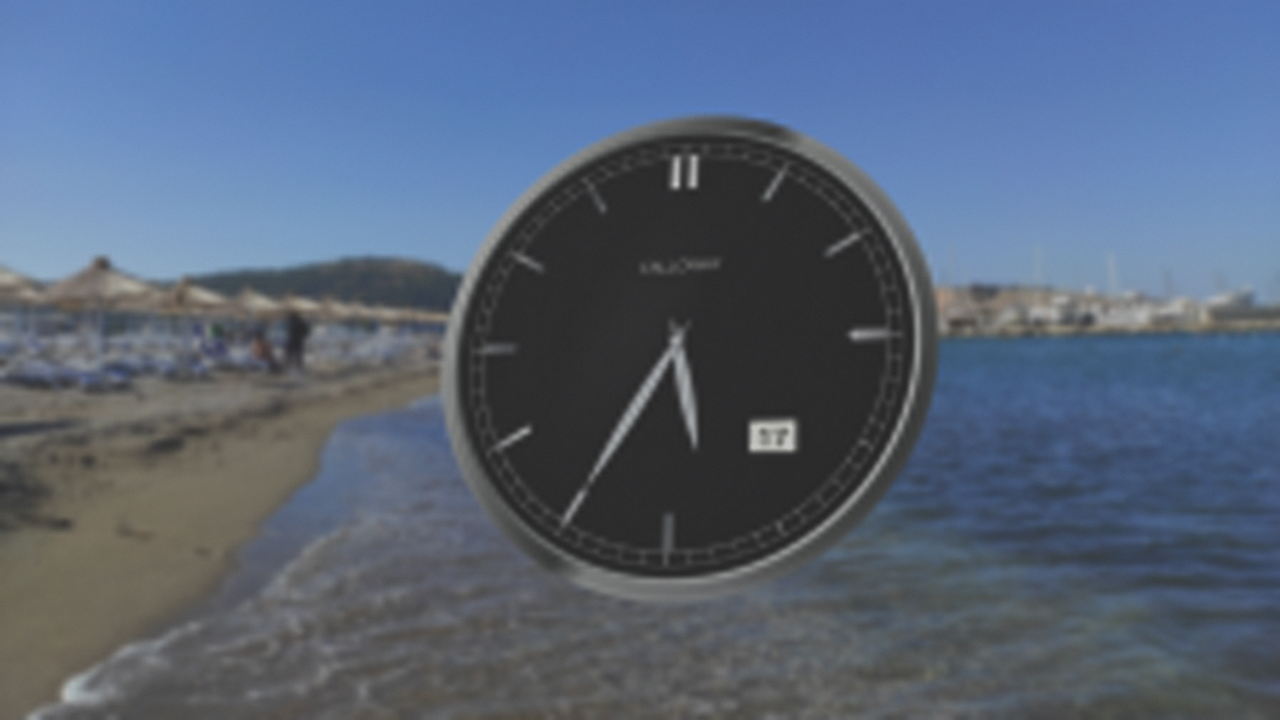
5h35
